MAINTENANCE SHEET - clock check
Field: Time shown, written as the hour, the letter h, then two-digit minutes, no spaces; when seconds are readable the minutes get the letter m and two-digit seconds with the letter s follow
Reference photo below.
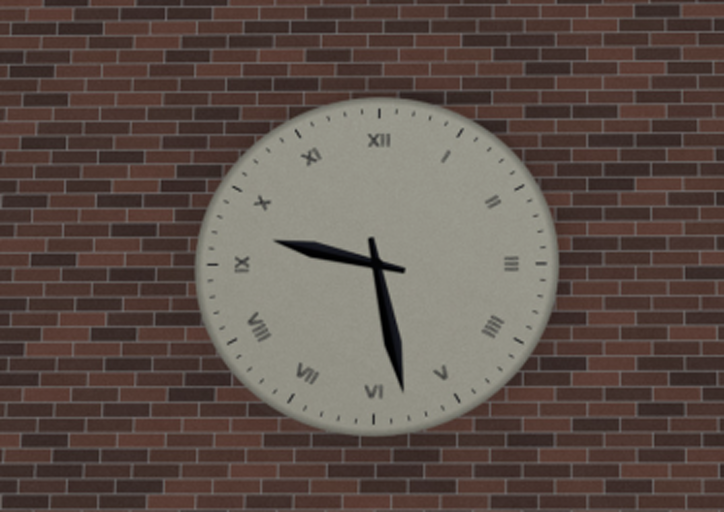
9h28
